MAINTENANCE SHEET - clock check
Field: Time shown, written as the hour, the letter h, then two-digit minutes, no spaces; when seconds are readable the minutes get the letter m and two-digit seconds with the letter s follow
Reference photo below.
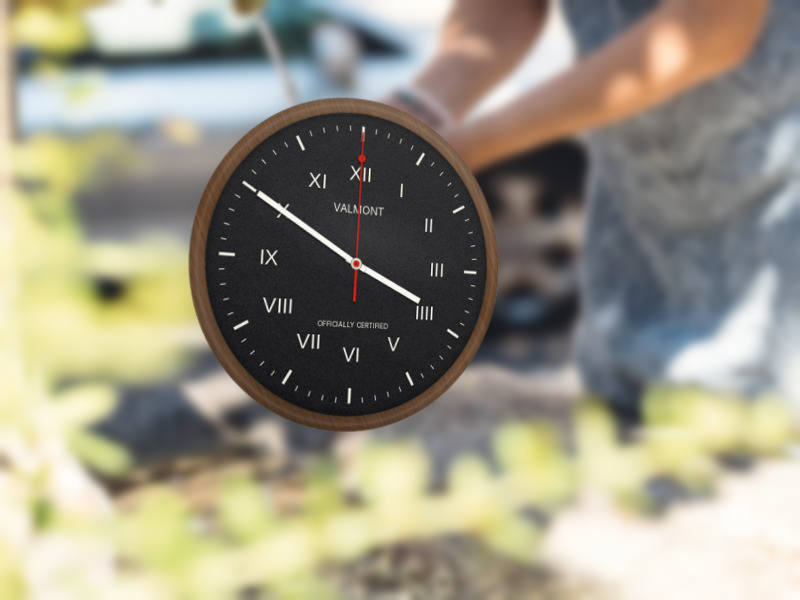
3h50m00s
